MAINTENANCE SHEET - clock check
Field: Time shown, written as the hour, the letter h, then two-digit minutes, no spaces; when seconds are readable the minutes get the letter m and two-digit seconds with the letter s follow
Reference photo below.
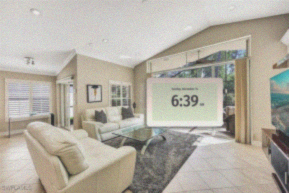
6h39
